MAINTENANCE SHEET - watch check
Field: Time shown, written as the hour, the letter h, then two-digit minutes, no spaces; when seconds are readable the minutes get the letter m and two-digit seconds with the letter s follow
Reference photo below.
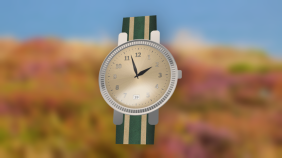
1h57
